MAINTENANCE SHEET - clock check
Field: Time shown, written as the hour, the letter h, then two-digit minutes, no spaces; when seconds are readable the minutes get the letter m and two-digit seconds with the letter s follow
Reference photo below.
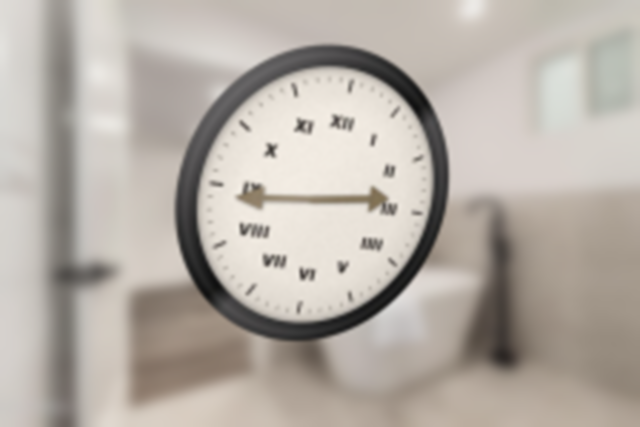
2h44
